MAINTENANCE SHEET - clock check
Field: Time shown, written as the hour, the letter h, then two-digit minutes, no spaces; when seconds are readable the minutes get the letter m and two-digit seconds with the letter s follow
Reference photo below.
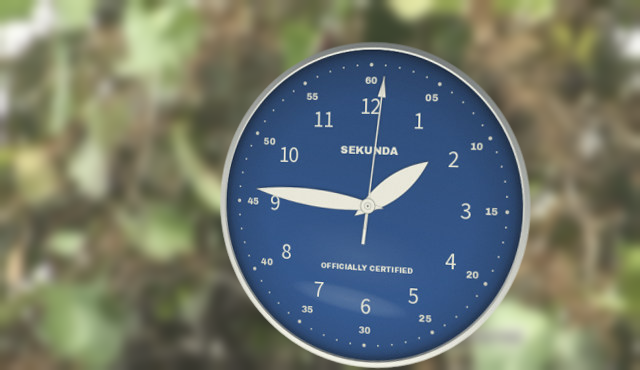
1h46m01s
